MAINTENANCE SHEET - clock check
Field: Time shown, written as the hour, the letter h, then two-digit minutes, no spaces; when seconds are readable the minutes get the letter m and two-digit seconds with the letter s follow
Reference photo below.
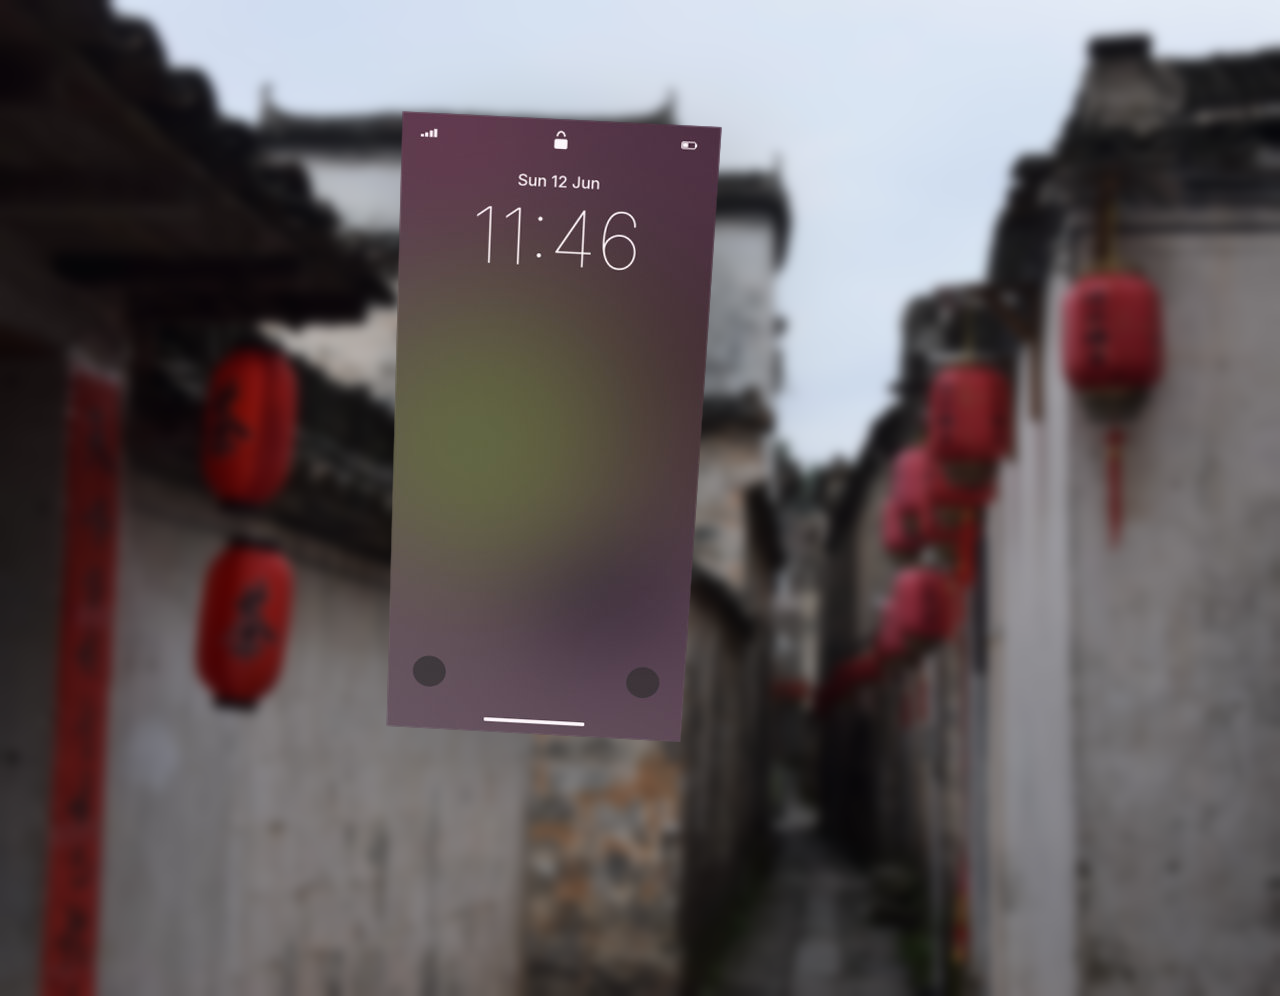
11h46
